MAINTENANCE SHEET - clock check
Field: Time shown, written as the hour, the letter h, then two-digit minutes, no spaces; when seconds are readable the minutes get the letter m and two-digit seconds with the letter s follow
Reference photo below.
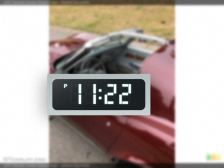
11h22
